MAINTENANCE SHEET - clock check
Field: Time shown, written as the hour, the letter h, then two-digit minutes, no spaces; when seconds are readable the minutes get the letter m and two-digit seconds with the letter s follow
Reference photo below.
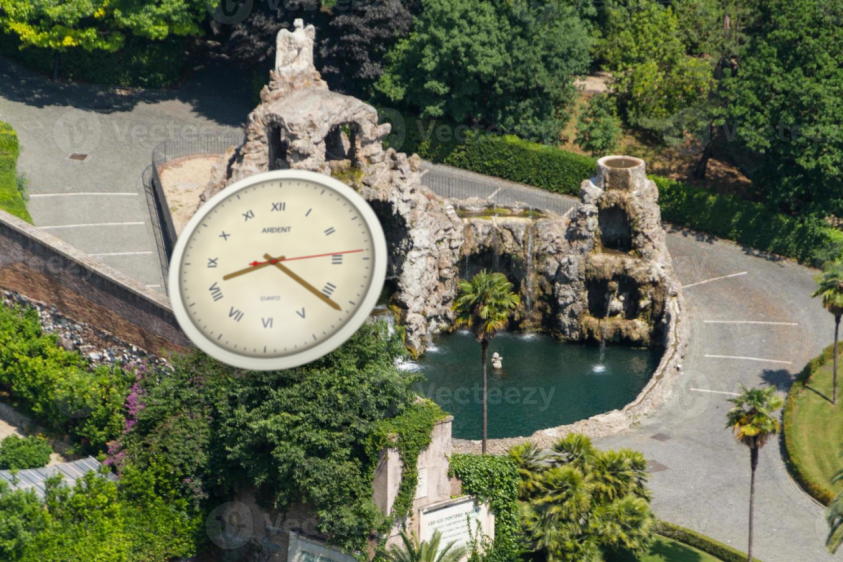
8h21m14s
